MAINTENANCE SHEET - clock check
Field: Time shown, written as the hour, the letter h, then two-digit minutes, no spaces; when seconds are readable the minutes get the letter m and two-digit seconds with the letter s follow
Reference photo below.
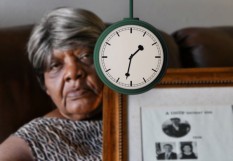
1h32
